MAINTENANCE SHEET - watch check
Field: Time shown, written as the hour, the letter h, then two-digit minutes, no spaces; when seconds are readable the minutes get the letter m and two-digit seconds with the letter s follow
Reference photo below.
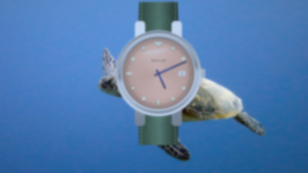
5h11
